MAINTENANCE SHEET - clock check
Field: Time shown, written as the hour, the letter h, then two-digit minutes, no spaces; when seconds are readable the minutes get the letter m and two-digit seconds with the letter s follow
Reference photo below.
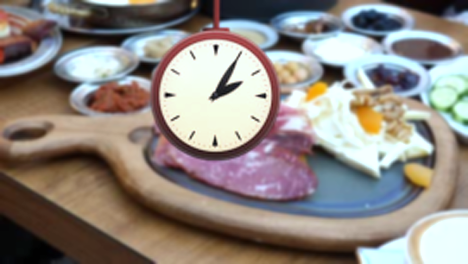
2h05
